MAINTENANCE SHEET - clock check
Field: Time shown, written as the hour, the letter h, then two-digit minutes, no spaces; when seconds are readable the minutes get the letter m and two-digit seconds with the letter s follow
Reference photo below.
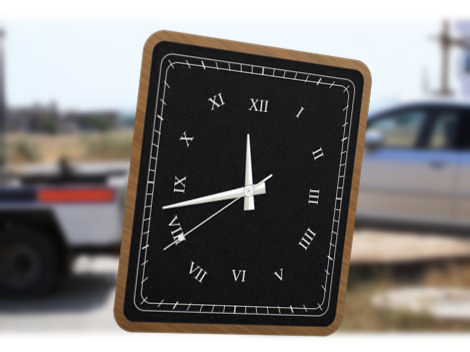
11h42m39s
